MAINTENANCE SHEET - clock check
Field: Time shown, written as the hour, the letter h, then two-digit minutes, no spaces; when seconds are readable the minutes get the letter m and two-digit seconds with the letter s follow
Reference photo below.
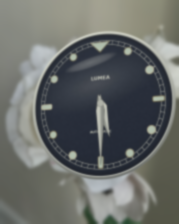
5h30
